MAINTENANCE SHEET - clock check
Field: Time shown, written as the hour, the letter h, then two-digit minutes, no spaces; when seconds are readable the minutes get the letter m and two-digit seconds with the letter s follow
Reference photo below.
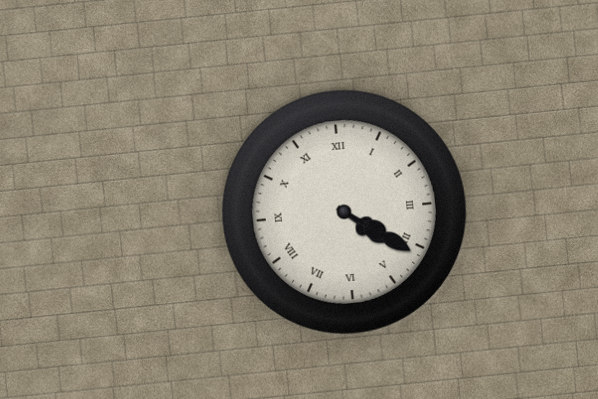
4h21
